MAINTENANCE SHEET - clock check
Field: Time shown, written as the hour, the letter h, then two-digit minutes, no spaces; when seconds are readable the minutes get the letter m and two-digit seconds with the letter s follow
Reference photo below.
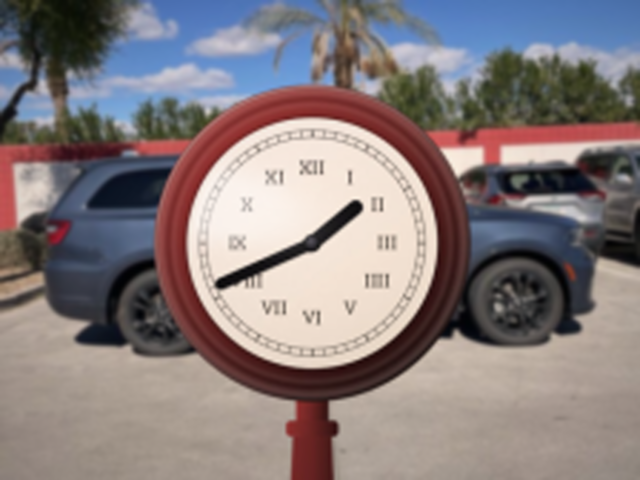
1h41
